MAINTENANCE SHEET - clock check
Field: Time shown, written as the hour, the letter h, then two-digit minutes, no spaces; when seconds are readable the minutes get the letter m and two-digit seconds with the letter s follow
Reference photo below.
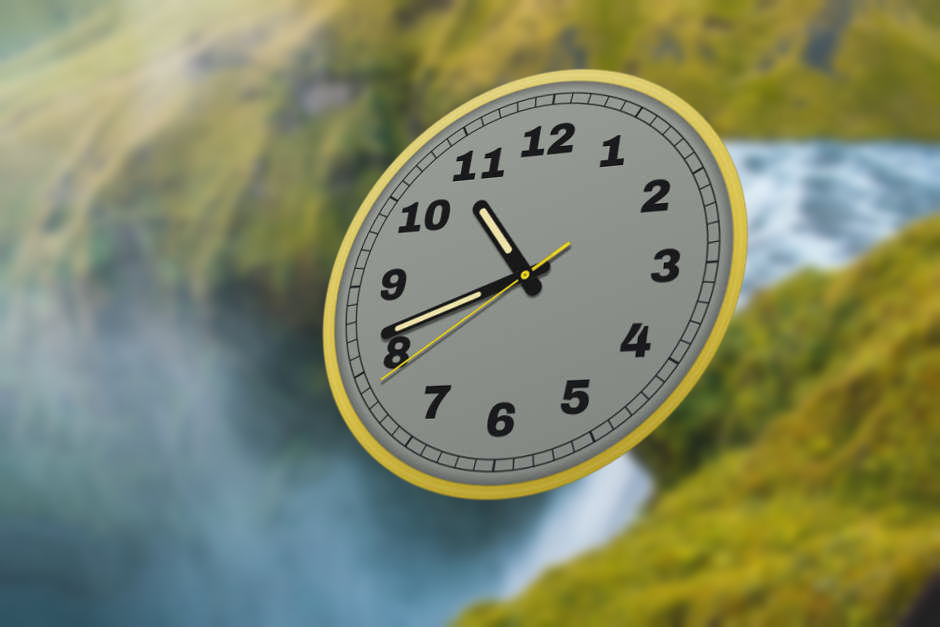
10h41m39s
